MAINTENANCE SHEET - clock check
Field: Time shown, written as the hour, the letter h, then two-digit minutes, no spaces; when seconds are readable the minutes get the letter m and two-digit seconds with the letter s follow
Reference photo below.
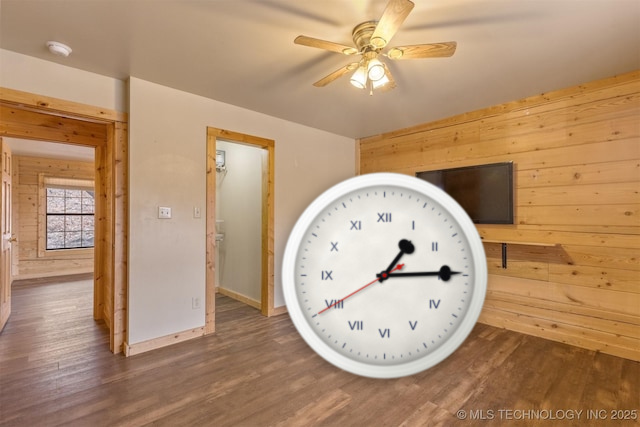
1h14m40s
